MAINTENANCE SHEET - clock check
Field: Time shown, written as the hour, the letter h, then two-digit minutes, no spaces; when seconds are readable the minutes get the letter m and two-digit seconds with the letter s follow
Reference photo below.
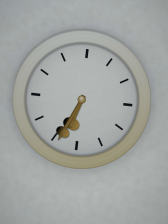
6h34
